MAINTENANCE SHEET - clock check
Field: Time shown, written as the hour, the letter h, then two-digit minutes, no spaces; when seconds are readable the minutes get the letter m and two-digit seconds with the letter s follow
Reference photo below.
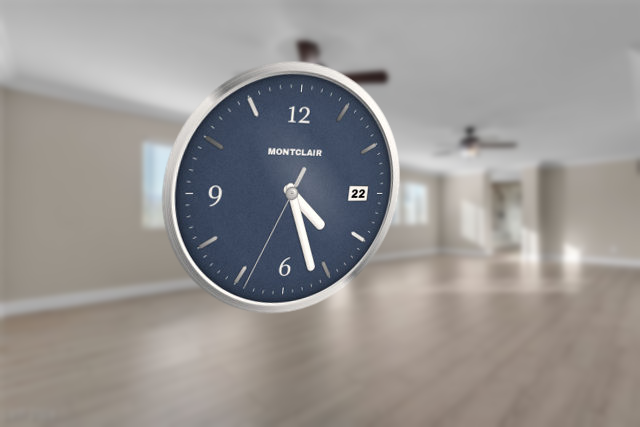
4h26m34s
